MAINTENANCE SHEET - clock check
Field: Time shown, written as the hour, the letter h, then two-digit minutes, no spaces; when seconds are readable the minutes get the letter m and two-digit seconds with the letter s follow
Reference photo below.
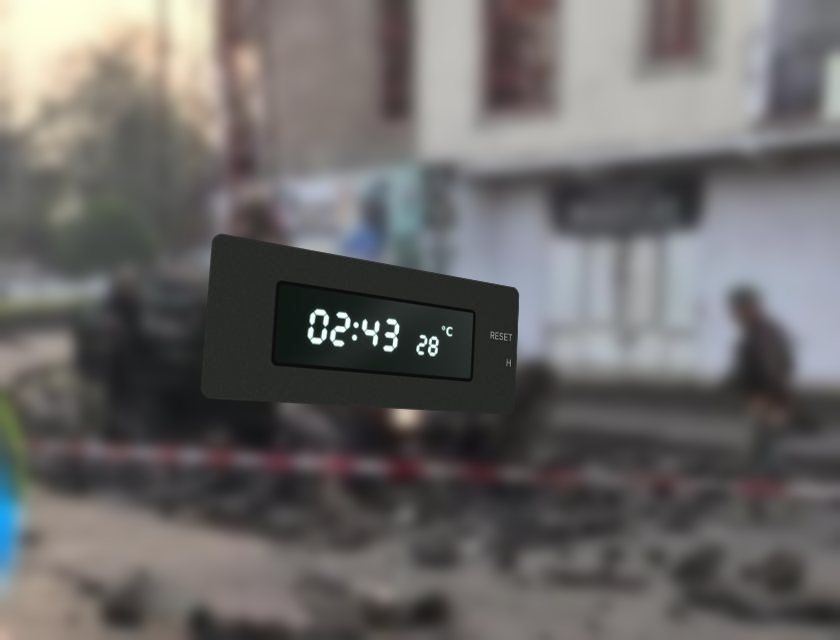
2h43
